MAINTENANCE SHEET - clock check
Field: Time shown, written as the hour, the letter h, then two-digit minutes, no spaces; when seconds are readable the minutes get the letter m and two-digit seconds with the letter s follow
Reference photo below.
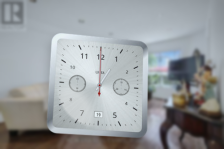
1h00
